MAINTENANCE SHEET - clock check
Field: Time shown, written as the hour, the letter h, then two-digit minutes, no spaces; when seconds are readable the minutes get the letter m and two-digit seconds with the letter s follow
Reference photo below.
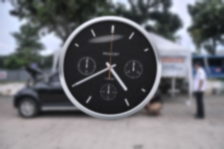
4h40
